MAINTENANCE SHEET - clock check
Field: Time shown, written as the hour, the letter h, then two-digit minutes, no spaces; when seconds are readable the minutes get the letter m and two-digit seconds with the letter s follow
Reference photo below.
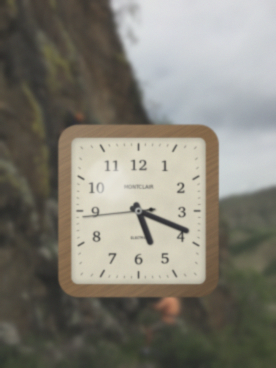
5h18m44s
